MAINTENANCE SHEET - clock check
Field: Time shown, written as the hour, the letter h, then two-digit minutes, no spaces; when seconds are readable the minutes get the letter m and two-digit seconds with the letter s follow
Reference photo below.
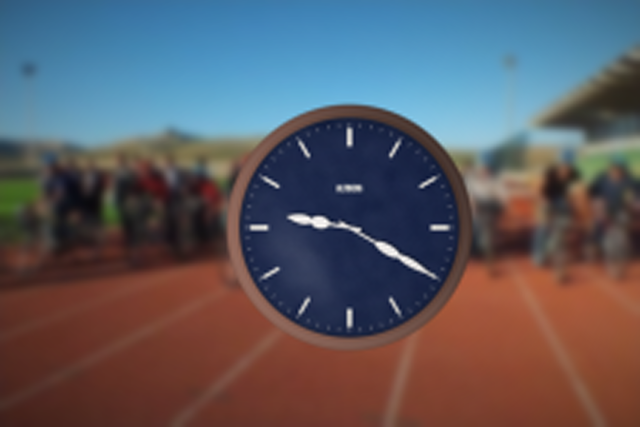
9h20
